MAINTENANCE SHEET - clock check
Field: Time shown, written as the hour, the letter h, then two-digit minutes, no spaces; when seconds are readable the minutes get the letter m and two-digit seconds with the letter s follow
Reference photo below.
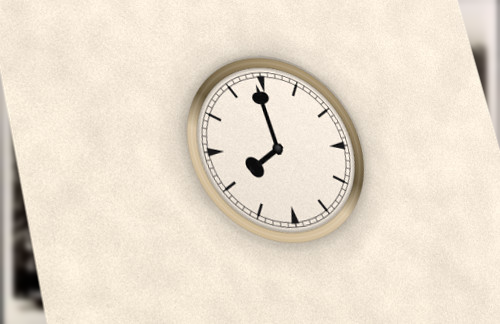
7h59
